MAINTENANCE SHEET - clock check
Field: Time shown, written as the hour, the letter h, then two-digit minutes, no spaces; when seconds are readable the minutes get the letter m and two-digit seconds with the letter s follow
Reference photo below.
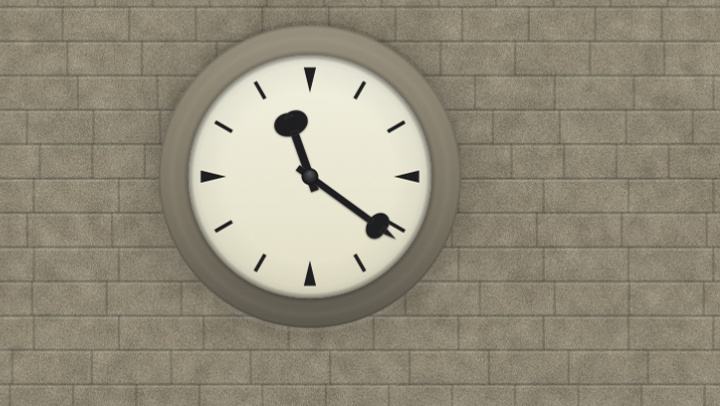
11h21
